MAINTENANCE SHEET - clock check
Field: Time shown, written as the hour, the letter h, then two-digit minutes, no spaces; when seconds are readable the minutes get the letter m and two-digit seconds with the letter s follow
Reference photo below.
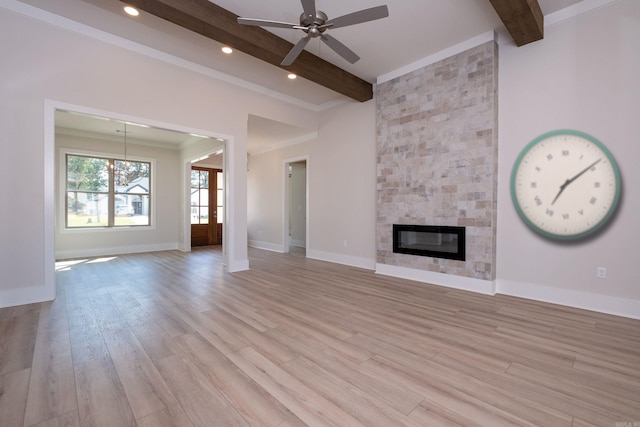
7h09
